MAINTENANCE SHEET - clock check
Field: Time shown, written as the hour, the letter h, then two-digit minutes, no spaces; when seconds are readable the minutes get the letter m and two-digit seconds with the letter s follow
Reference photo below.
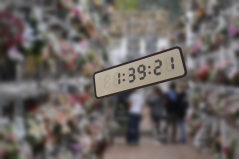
1h39m21s
